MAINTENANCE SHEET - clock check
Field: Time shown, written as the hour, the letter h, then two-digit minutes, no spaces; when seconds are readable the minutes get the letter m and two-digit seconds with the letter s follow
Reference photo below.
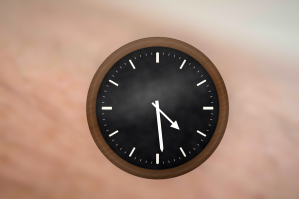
4h29
